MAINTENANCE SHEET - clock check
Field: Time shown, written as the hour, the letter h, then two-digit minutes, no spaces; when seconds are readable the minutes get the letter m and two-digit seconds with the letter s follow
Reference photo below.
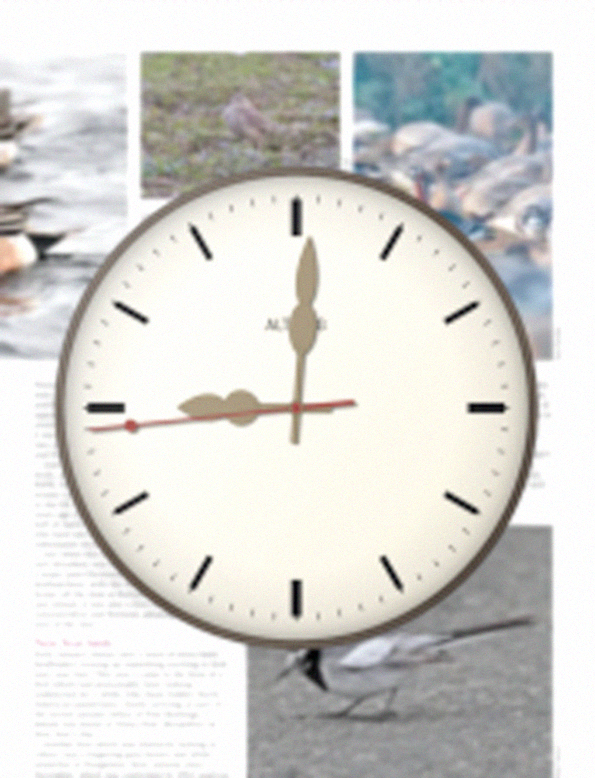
9h00m44s
